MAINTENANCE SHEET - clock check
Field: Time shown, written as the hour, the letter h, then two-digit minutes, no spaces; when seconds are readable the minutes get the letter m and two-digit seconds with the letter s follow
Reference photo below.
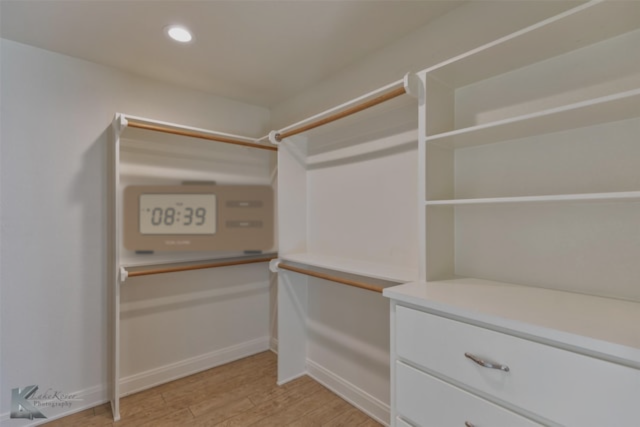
8h39
